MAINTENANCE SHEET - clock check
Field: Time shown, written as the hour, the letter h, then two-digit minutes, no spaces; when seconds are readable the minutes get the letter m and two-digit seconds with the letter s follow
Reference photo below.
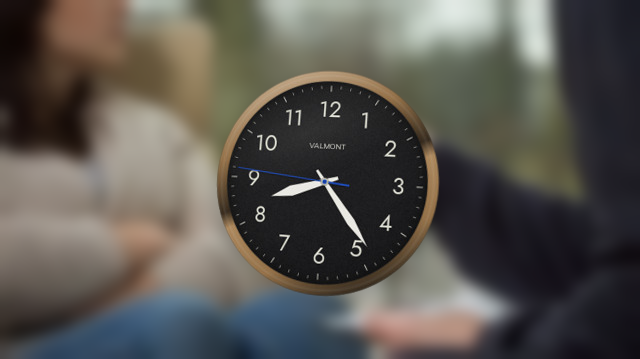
8h23m46s
